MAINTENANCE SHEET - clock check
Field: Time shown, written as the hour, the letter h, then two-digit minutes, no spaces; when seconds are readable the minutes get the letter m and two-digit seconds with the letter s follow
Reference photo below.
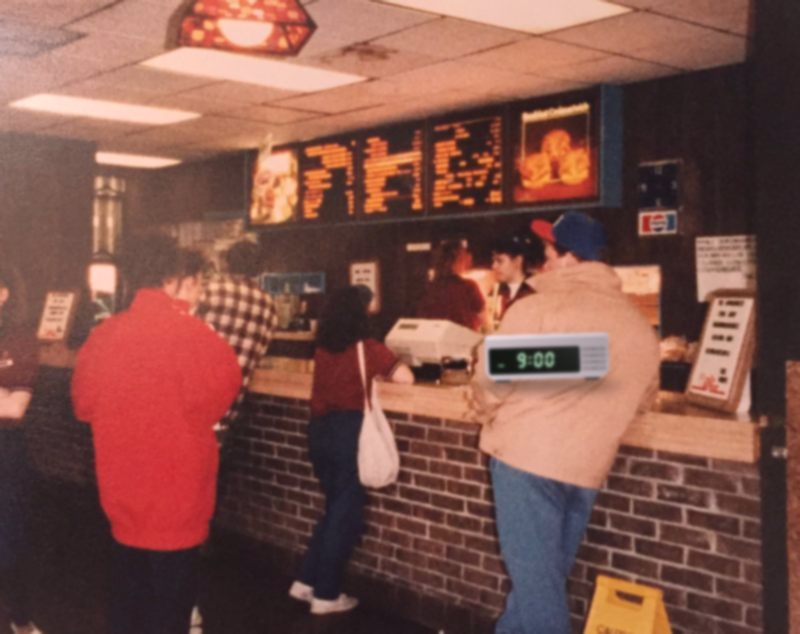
9h00
